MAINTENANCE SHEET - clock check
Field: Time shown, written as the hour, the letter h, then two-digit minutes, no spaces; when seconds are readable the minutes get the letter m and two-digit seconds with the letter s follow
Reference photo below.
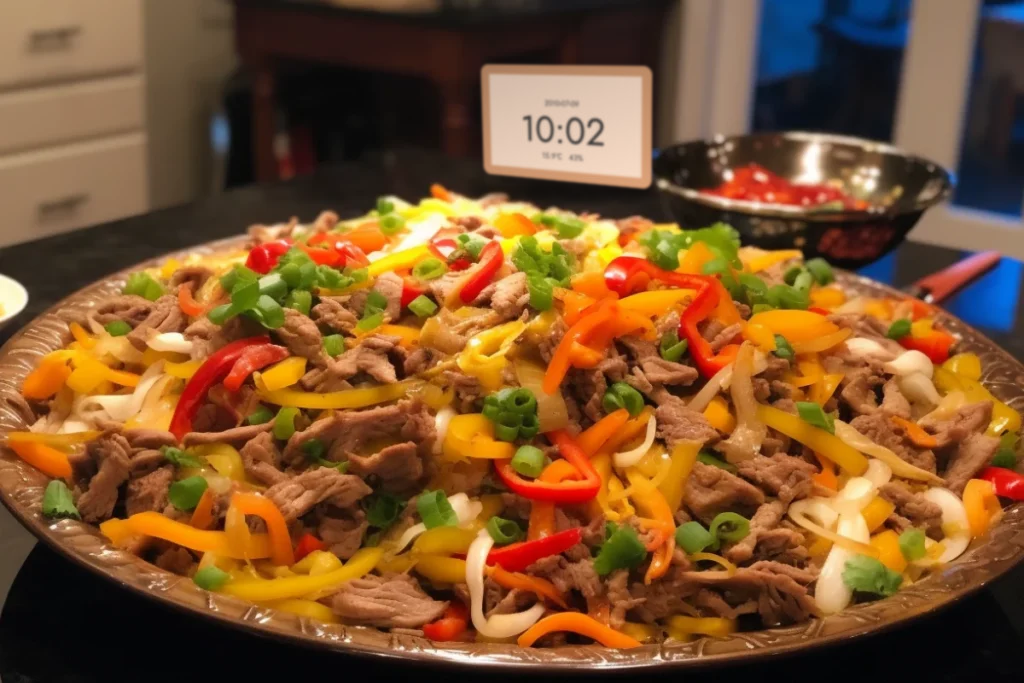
10h02
